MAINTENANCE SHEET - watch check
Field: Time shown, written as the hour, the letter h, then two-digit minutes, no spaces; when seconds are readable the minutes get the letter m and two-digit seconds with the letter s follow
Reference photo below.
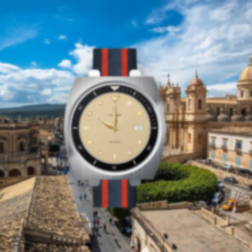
10h00
